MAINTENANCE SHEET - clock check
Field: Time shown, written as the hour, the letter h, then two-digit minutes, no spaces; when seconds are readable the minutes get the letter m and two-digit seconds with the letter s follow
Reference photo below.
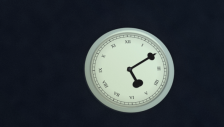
5h10
